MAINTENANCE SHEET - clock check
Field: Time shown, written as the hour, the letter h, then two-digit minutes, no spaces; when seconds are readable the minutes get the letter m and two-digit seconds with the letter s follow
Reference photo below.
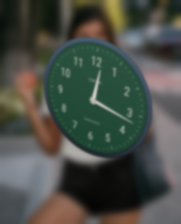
12h17
